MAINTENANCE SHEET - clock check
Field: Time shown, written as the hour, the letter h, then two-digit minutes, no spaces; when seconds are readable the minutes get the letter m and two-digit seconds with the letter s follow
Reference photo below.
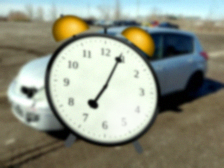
7h04
